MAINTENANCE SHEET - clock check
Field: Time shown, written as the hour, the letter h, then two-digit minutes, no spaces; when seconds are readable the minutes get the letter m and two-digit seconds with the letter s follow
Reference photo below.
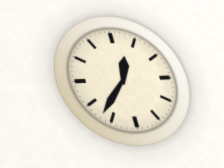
12h37
